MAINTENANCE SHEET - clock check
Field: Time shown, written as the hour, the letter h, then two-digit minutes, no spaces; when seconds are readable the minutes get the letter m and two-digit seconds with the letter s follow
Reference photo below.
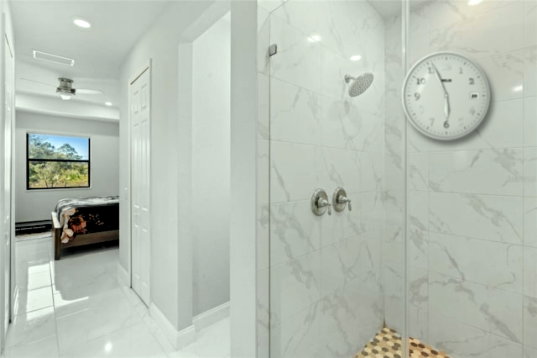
5h56
